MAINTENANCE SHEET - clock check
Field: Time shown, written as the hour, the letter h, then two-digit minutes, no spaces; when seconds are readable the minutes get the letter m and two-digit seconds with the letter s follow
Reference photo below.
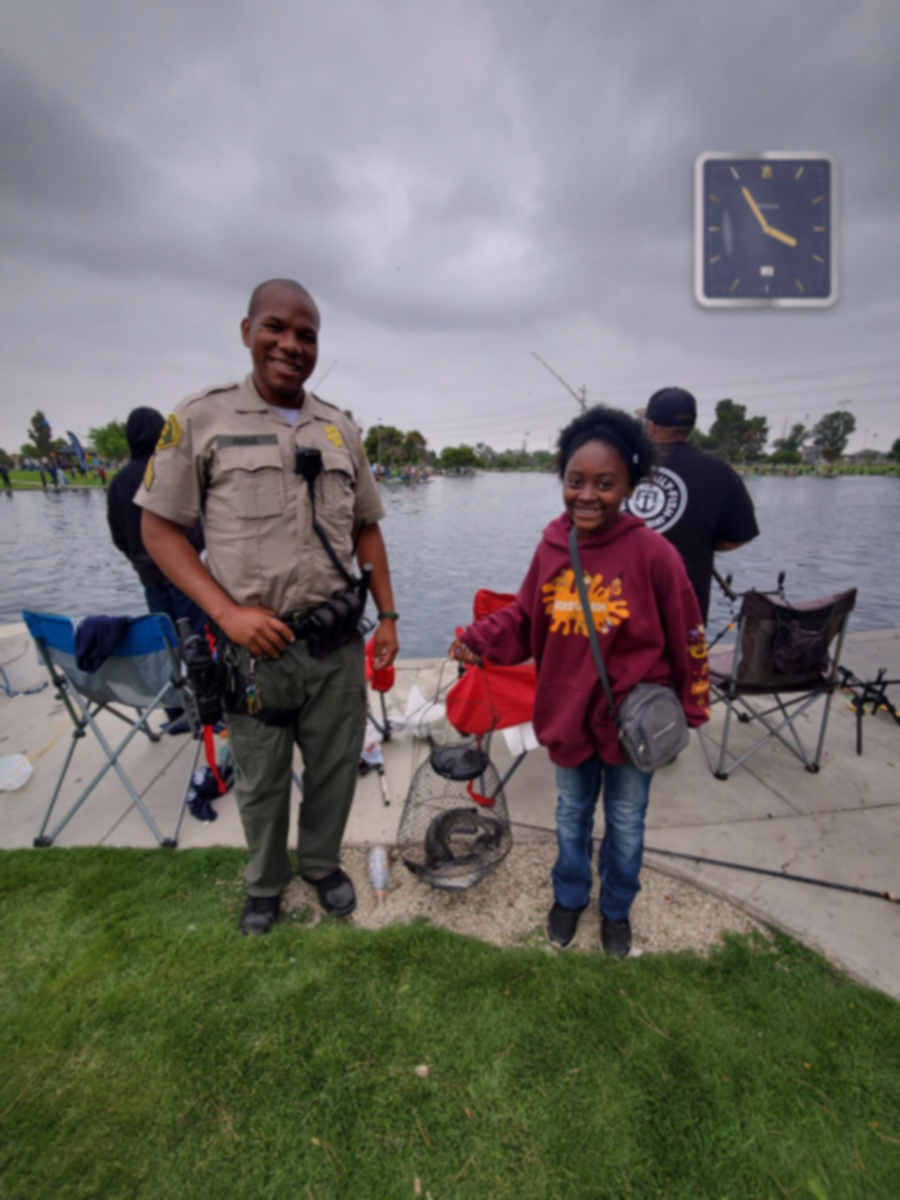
3h55
